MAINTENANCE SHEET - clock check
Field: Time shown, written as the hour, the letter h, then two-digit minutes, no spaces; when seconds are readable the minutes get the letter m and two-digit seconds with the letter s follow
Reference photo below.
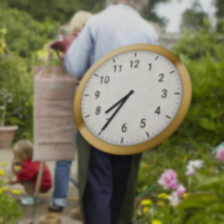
7h35
